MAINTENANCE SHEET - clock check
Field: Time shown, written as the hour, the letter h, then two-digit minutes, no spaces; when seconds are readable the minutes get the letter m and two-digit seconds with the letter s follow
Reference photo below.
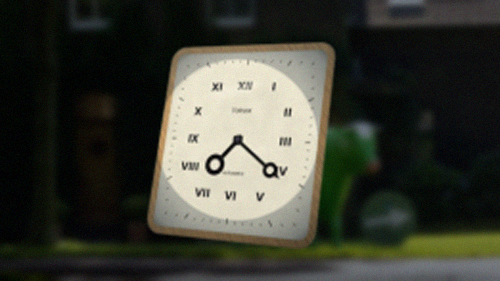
7h21
